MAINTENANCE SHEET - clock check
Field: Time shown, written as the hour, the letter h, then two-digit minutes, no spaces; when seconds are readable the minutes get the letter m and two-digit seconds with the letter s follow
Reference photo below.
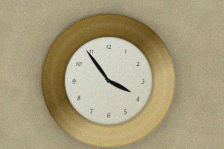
3h54
